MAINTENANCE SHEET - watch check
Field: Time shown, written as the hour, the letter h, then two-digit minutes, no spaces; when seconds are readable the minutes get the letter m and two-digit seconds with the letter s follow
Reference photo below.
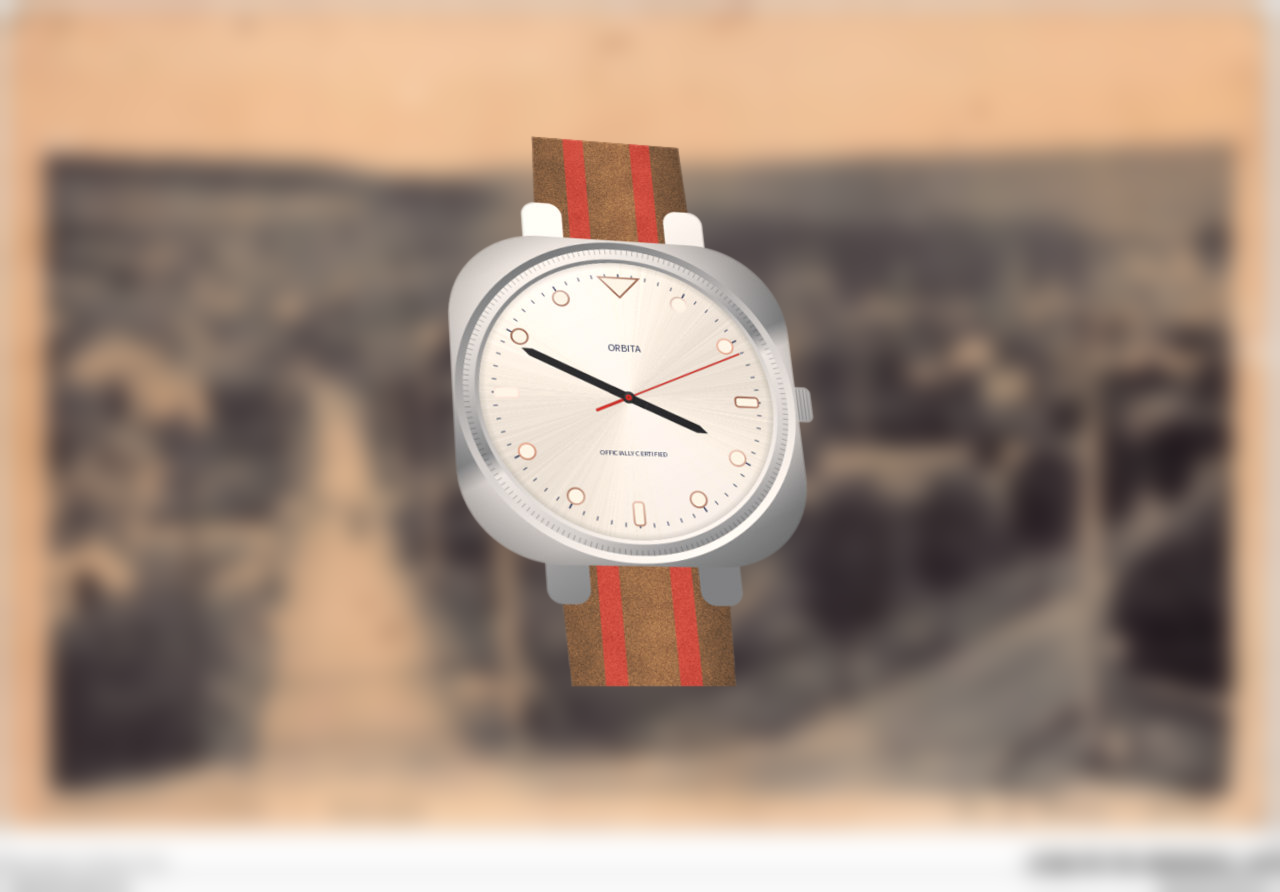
3h49m11s
